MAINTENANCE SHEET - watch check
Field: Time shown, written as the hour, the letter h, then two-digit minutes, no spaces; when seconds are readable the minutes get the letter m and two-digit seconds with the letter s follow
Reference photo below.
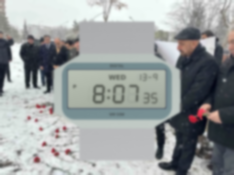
8h07
